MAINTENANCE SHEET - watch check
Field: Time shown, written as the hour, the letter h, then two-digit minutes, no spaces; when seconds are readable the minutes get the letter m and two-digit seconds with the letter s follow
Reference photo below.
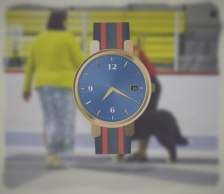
7h20
